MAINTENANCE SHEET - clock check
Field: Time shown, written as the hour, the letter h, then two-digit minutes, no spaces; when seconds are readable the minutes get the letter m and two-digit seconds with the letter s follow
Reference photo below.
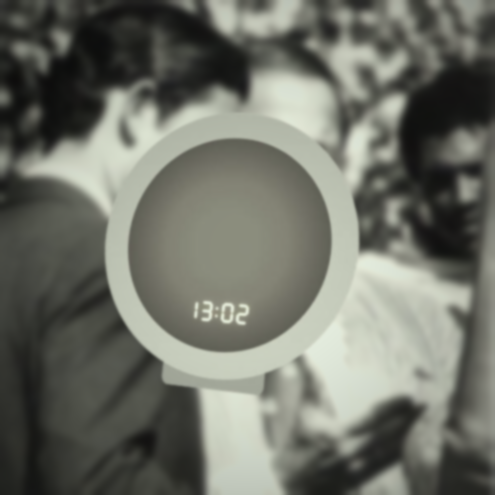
13h02
